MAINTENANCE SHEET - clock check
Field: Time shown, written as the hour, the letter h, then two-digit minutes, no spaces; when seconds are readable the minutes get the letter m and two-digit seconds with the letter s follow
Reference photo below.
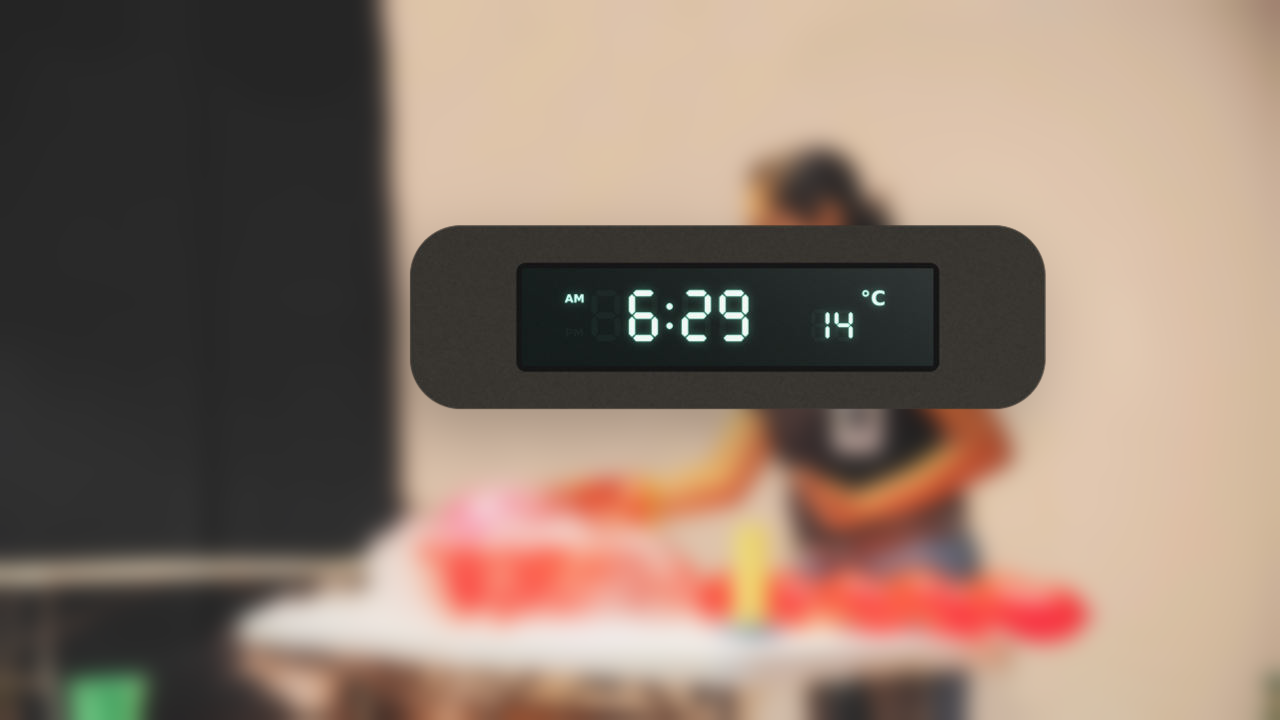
6h29
